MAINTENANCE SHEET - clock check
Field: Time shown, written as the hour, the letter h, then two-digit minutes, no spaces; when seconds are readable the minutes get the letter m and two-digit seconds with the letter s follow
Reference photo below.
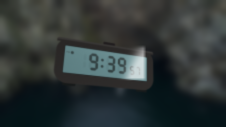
9h39m57s
